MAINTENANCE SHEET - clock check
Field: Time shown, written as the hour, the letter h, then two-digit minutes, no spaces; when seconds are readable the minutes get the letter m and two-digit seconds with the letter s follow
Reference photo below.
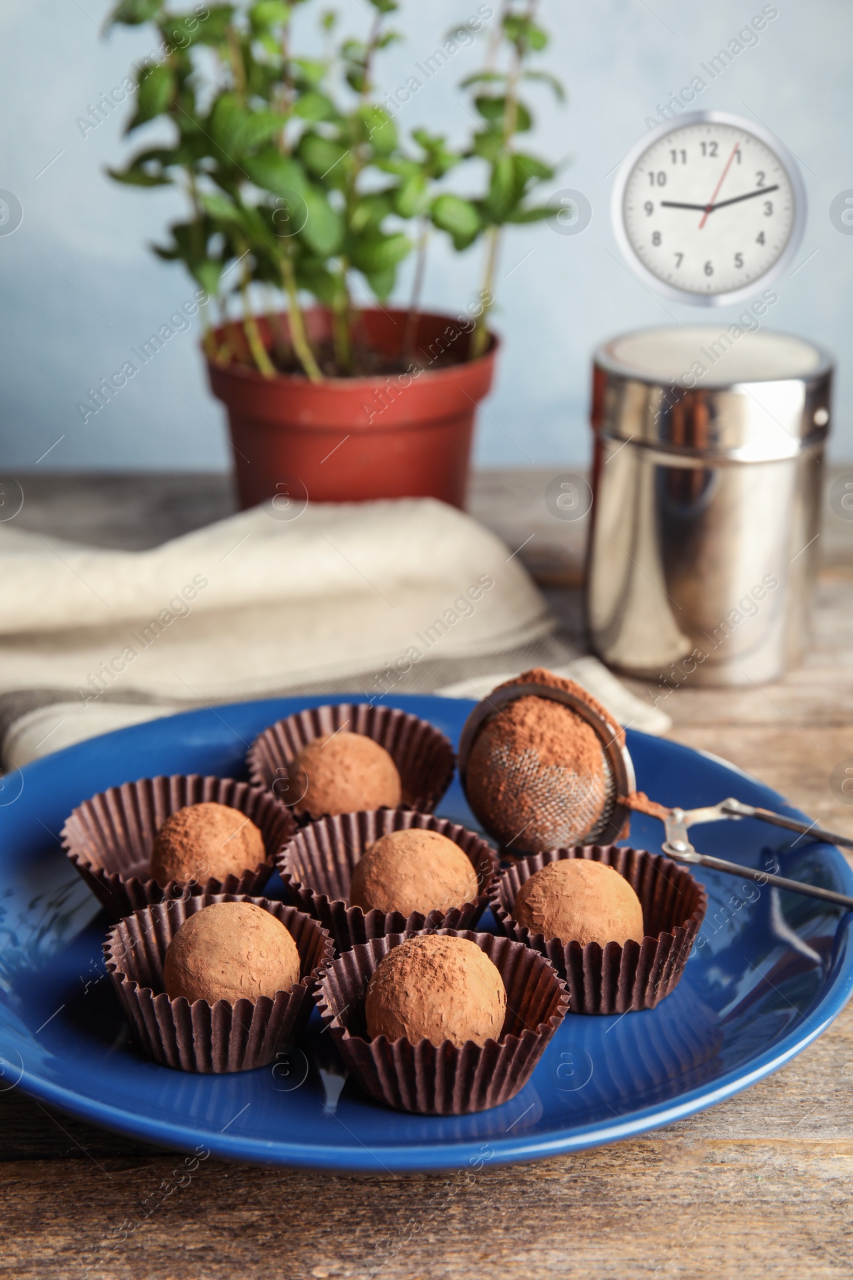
9h12m04s
